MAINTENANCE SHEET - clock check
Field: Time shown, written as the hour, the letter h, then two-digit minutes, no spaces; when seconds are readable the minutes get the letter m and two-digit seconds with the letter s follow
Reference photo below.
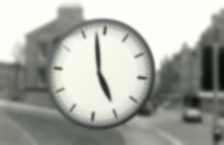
4h58
